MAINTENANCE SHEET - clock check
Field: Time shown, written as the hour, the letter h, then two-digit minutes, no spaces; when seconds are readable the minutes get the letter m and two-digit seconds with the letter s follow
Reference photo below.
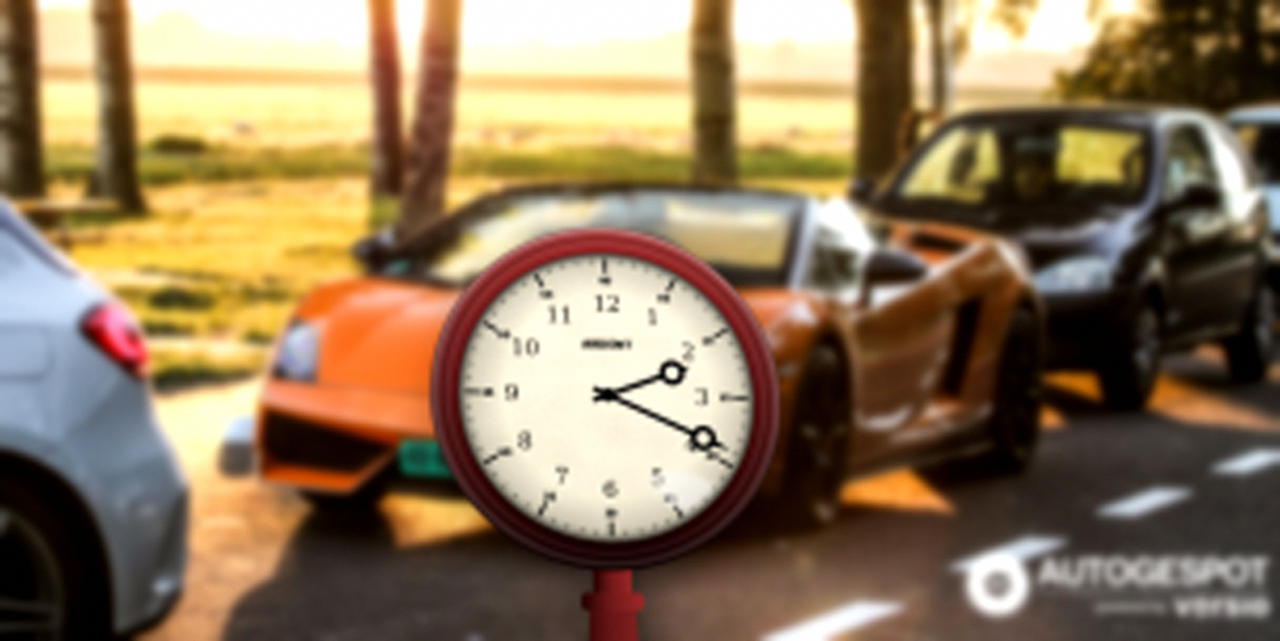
2h19
